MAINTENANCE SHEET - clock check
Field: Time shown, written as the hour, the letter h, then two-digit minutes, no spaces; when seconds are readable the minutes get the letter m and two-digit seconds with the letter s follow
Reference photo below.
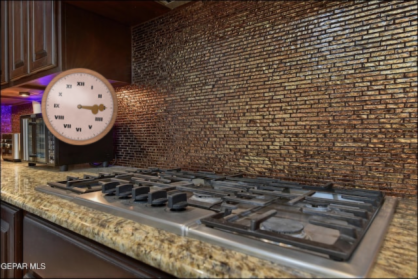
3h15
